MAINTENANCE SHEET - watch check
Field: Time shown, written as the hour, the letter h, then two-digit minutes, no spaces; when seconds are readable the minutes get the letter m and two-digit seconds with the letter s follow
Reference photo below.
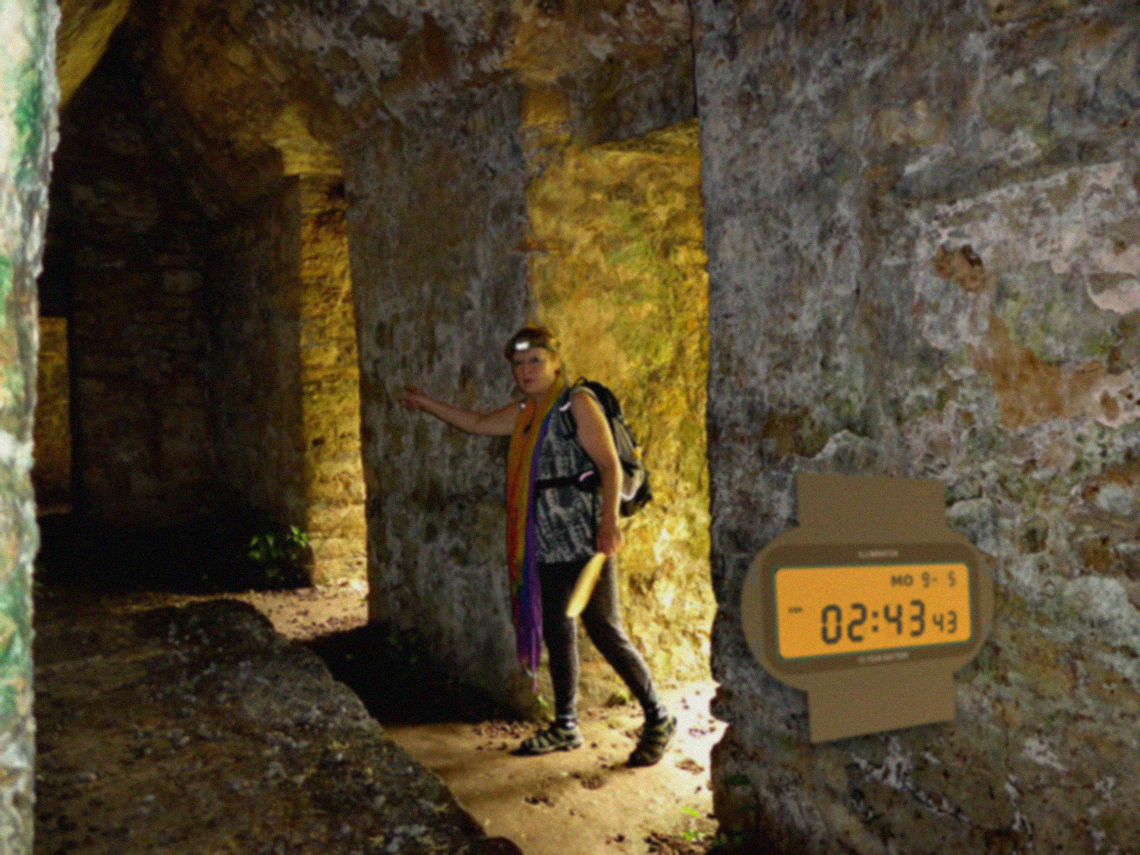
2h43m43s
